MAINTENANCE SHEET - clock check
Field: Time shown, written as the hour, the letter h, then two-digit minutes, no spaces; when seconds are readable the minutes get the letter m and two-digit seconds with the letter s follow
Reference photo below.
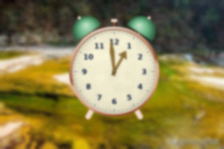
12h59
